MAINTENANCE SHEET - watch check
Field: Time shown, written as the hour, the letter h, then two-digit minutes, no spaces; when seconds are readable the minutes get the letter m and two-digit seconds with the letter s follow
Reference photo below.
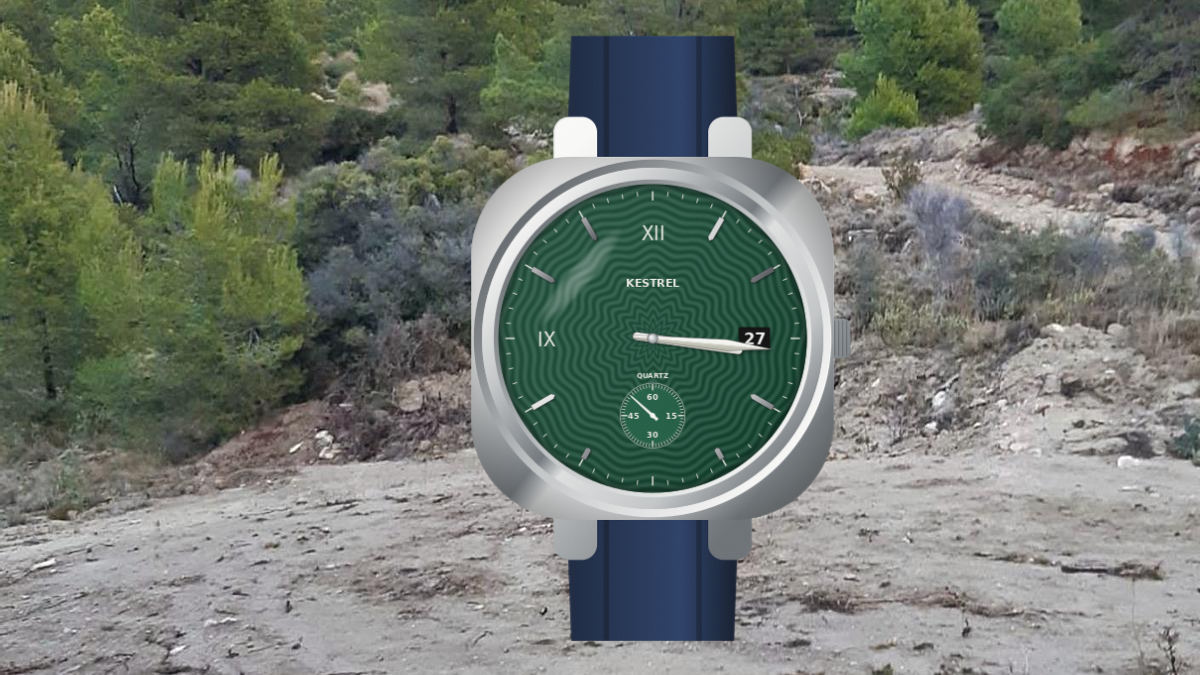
3h15m52s
